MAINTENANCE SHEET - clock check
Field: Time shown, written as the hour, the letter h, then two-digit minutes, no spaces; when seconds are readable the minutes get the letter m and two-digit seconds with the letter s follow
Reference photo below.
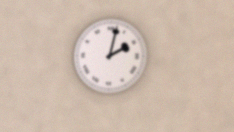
2h02
